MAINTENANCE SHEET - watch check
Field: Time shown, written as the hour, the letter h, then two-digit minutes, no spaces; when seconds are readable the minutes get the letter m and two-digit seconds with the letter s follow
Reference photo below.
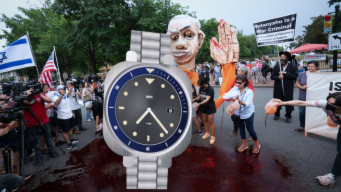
7h23
